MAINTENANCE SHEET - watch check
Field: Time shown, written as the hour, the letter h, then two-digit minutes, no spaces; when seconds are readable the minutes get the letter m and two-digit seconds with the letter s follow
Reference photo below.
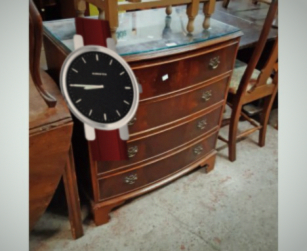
8h45
